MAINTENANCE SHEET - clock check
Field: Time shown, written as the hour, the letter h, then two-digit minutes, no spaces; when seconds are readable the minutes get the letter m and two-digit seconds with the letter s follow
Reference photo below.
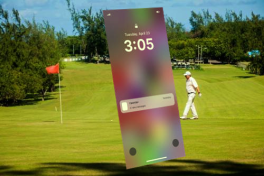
3h05
